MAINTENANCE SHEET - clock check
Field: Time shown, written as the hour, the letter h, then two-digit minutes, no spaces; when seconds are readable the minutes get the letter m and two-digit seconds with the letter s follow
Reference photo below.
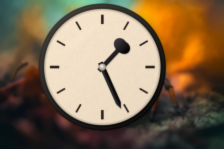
1h26
